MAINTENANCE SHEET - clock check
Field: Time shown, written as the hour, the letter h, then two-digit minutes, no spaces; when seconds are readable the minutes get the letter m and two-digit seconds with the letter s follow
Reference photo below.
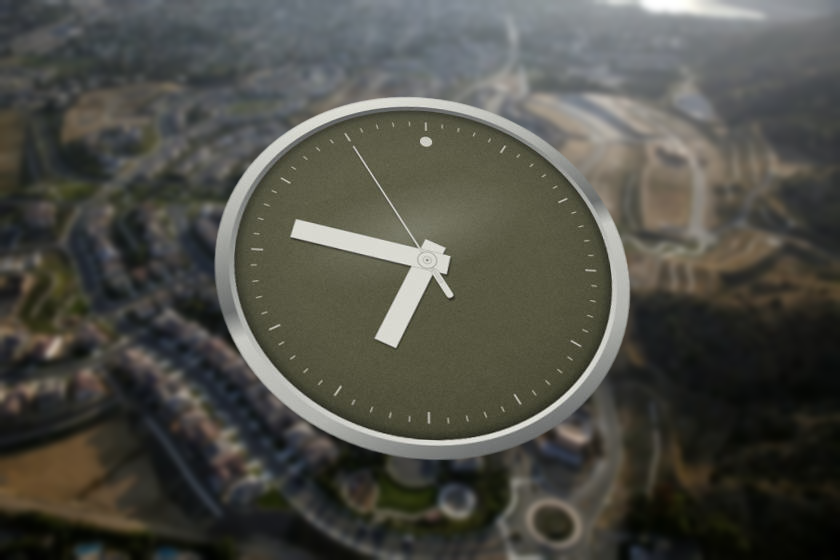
6h46m55s
